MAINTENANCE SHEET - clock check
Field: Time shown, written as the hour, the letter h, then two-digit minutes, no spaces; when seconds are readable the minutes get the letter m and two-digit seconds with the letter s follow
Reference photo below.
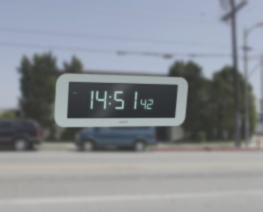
14h51m42s
